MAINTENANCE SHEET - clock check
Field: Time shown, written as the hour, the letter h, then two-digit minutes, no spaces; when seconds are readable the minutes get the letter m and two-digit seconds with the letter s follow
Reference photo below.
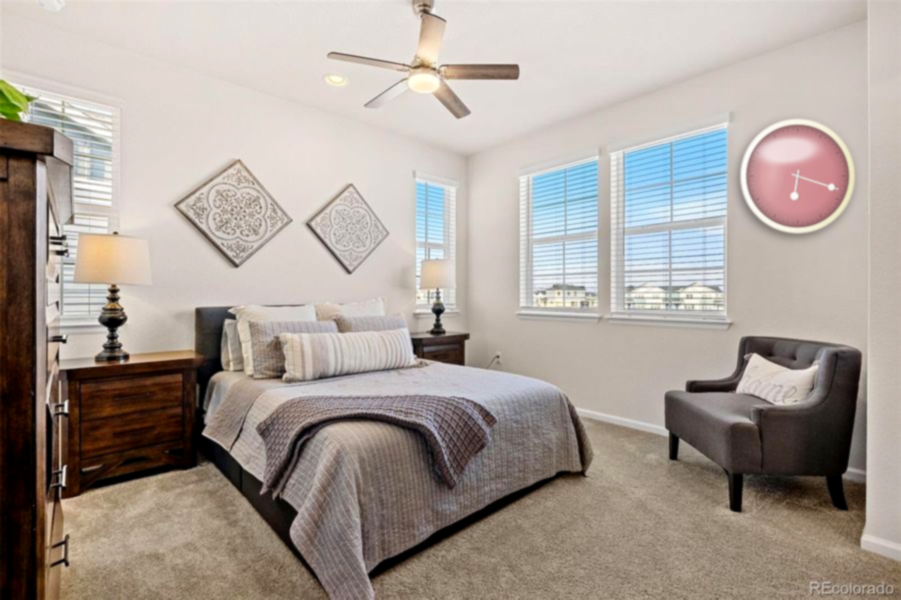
6h18
